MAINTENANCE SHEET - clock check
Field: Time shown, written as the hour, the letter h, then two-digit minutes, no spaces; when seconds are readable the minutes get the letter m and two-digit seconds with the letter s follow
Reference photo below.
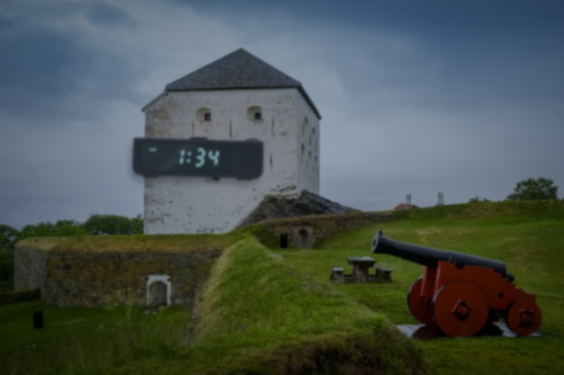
1h34
